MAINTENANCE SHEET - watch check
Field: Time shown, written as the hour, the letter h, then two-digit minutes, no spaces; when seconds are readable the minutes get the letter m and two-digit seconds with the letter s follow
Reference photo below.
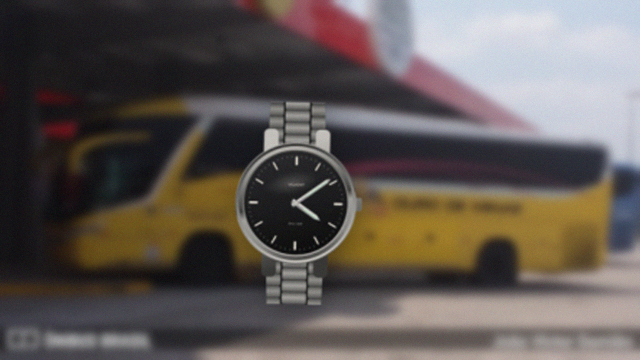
4h09
